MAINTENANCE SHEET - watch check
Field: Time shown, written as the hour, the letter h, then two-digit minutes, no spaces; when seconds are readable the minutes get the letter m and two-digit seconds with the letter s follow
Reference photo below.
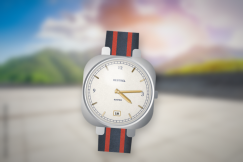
4h14
